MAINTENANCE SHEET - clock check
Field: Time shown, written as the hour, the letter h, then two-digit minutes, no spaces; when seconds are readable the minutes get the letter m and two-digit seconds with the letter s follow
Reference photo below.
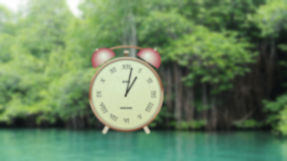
1h02
